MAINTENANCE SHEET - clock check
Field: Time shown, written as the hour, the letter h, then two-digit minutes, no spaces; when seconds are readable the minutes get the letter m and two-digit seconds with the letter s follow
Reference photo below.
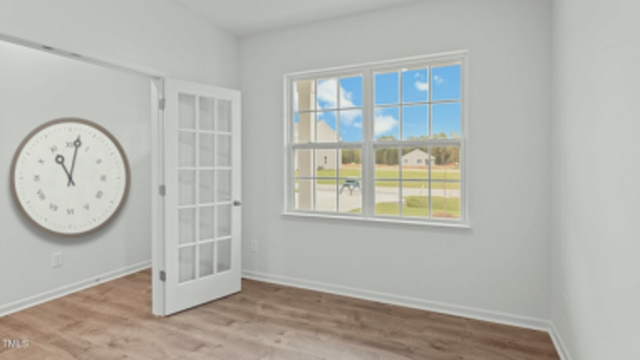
11h02
